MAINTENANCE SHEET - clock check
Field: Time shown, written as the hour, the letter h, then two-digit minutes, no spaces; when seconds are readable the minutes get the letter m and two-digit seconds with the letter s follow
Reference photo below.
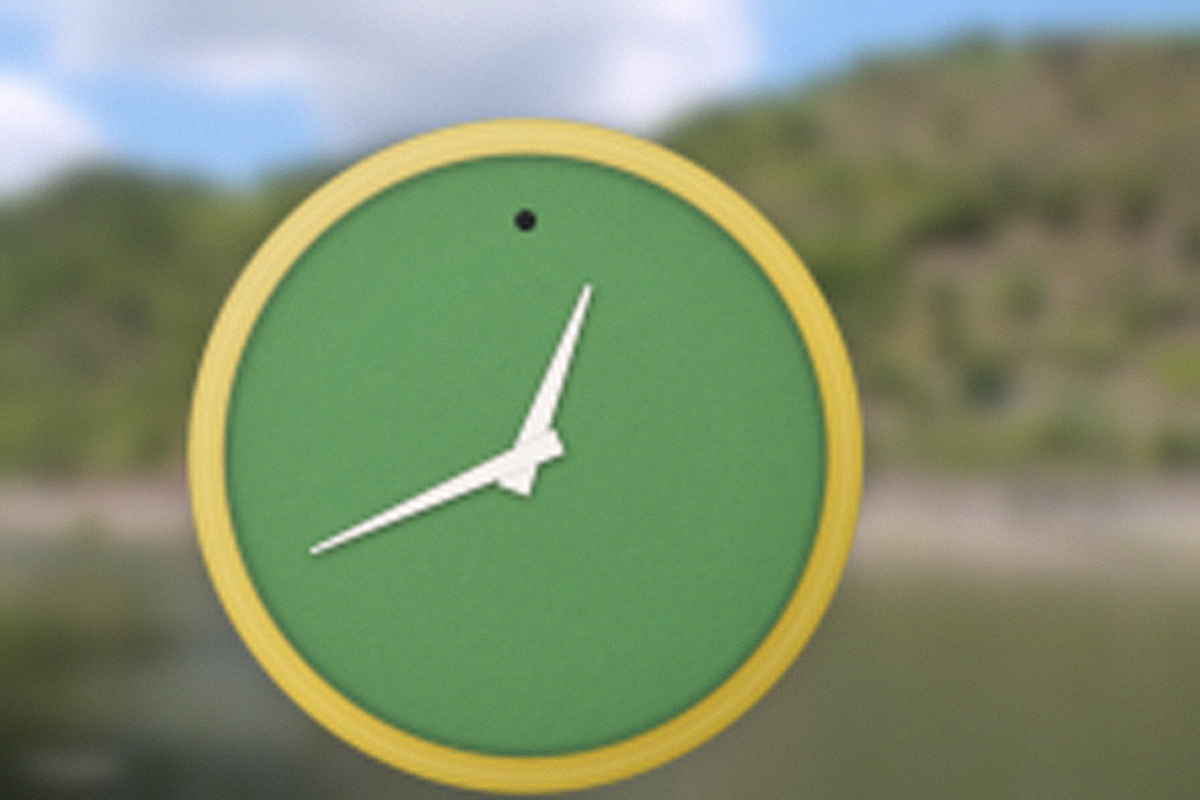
12h41
